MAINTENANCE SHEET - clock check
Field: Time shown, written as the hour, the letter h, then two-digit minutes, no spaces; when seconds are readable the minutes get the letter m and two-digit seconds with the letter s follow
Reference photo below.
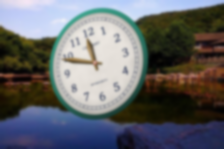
11h49
